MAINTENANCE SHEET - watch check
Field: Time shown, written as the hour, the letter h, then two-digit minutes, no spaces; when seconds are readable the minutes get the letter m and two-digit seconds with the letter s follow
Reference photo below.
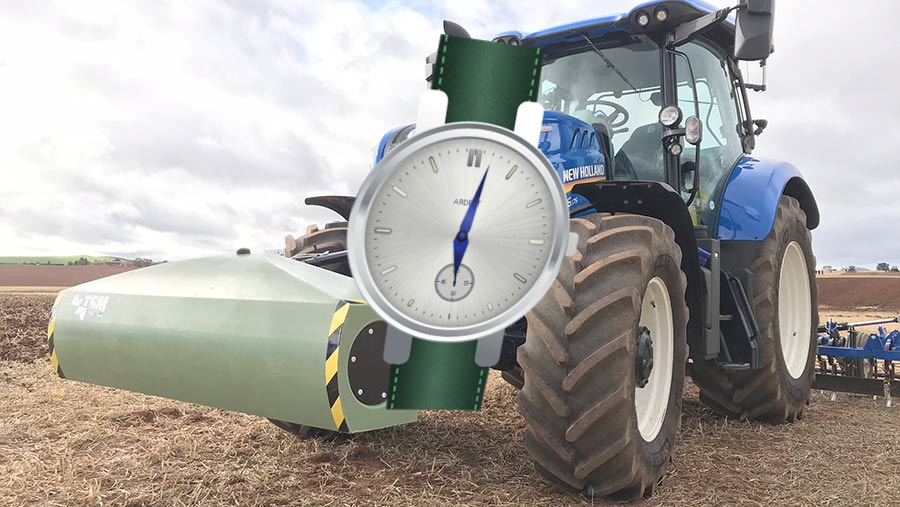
6h02
